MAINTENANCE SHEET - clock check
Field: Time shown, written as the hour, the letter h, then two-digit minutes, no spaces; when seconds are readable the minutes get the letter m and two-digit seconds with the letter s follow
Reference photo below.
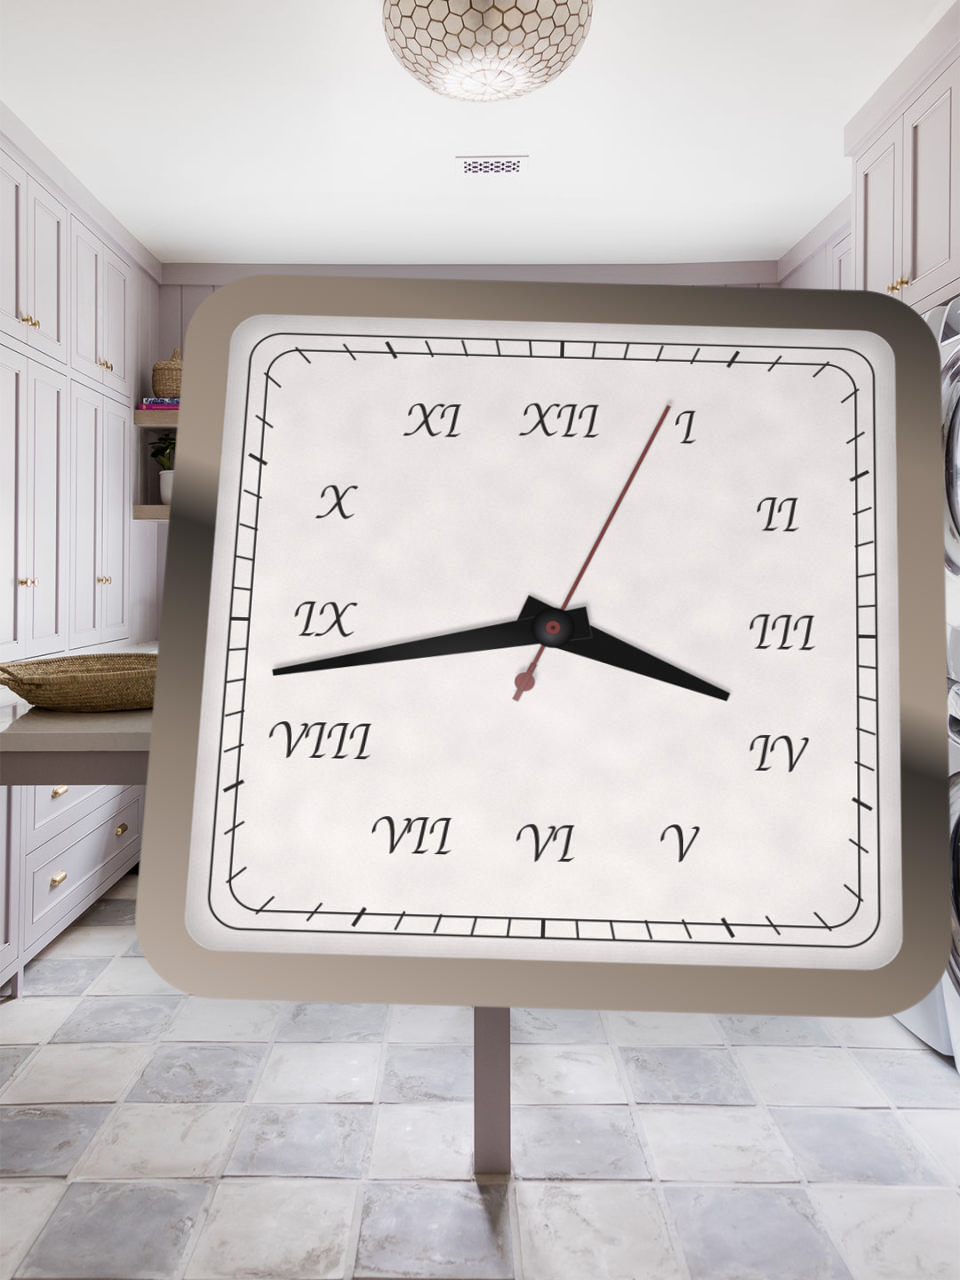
3h43m04s
